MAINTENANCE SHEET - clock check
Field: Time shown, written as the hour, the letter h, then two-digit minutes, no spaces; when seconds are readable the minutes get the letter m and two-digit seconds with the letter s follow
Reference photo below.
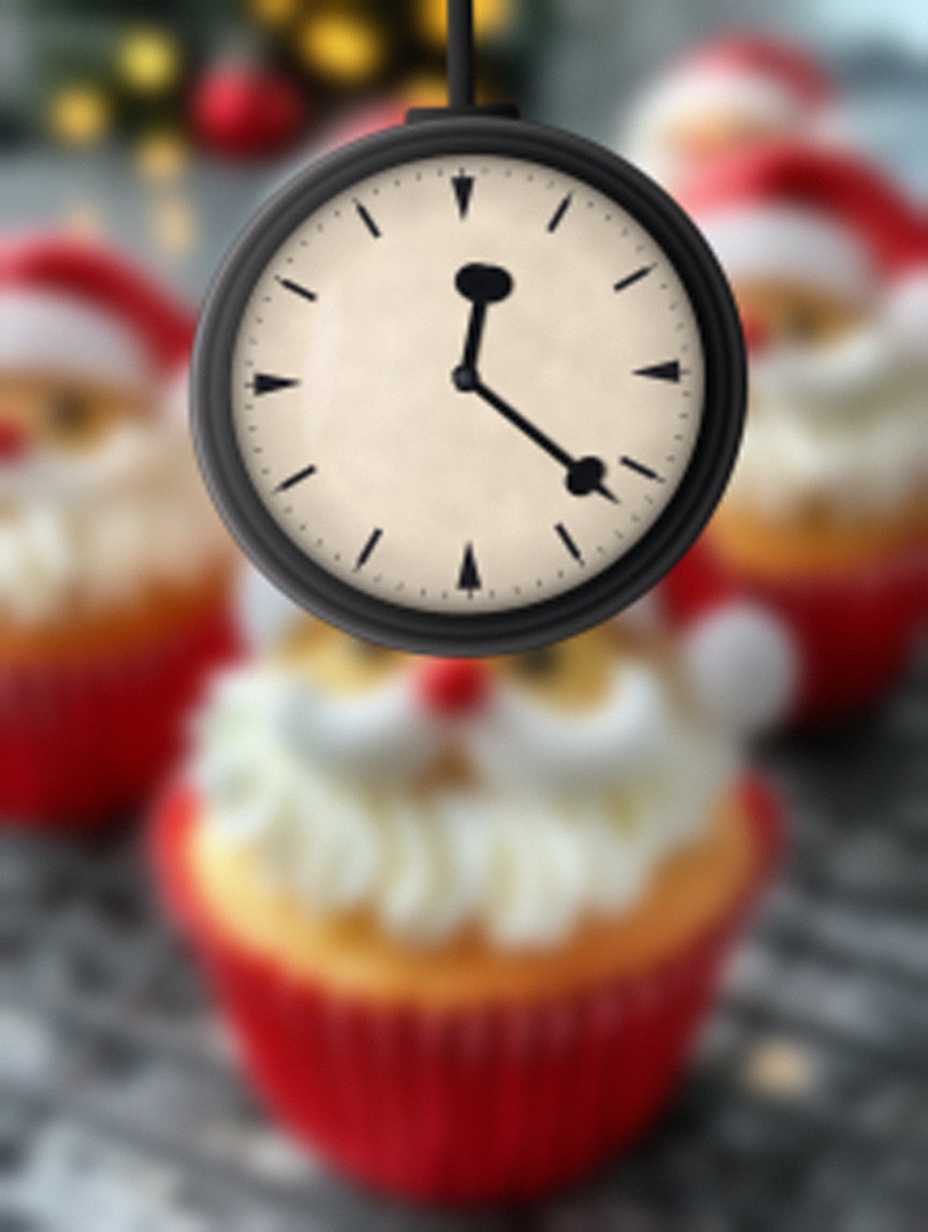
12h22
